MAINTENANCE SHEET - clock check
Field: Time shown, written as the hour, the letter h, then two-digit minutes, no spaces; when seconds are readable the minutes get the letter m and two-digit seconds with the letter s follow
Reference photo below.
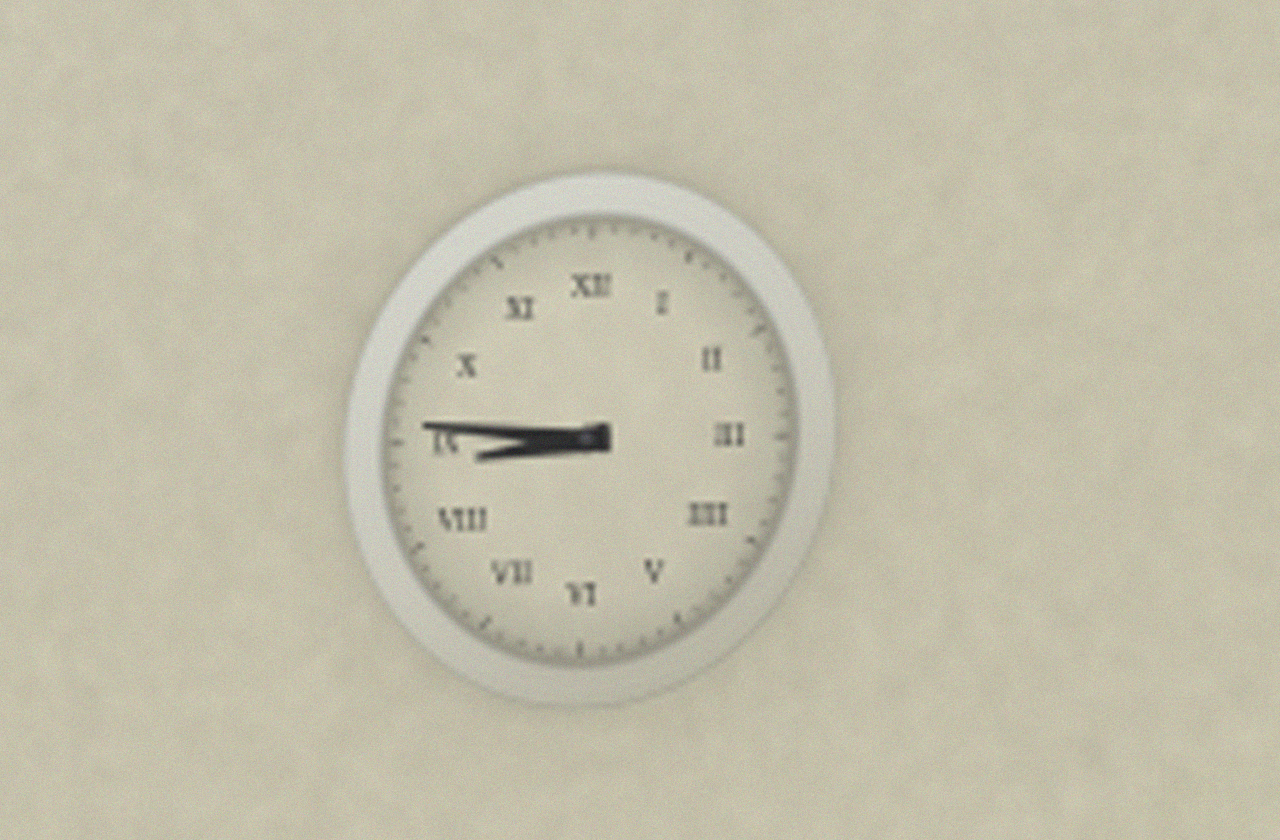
8h46
